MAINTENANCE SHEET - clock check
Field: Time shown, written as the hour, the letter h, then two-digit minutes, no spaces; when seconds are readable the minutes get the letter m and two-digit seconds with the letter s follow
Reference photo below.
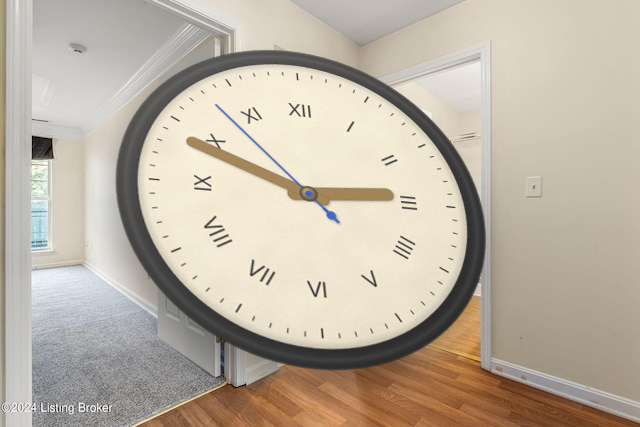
2h48m53s
